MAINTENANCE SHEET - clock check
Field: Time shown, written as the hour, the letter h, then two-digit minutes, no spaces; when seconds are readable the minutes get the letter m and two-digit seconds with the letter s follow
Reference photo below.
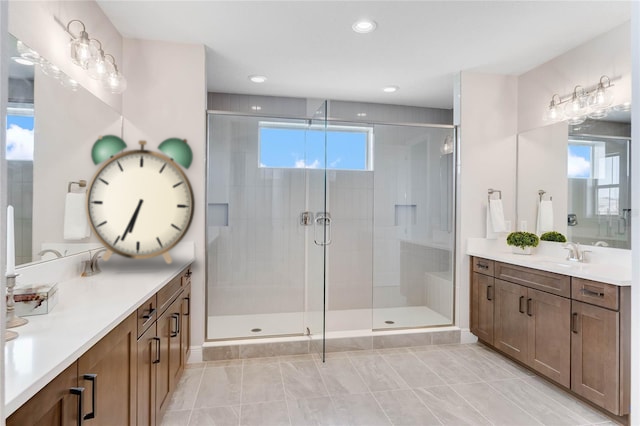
6h34
